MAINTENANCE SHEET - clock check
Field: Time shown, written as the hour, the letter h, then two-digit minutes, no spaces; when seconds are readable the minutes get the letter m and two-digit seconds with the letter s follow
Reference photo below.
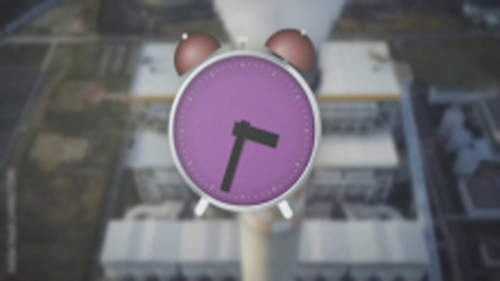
3h33
